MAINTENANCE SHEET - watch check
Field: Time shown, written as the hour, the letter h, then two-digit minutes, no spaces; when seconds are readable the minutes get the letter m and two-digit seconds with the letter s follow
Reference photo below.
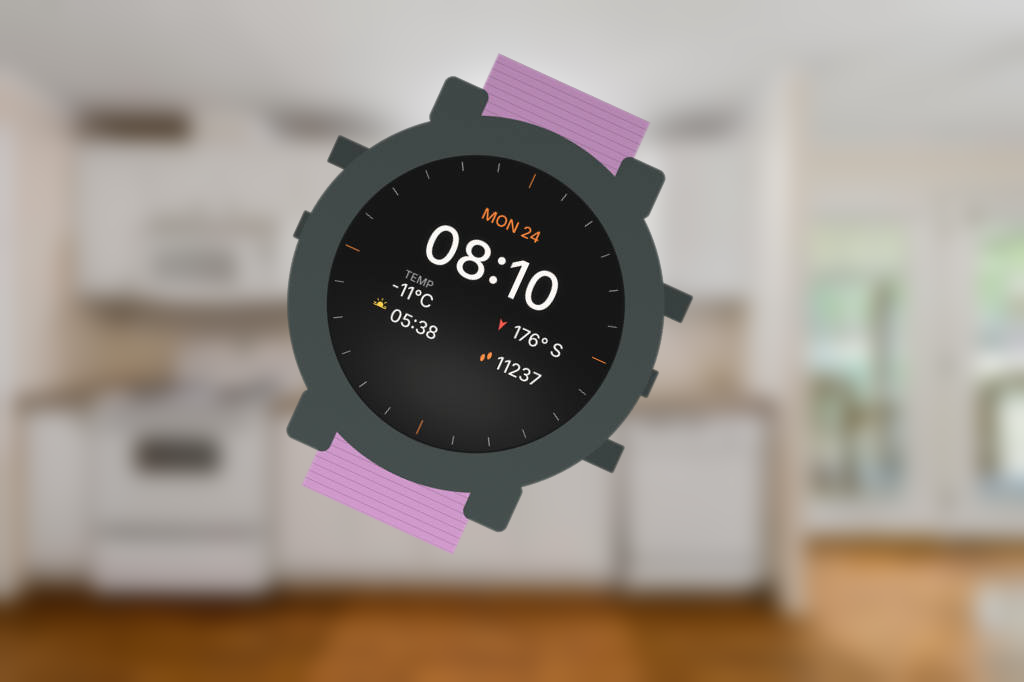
8h10
